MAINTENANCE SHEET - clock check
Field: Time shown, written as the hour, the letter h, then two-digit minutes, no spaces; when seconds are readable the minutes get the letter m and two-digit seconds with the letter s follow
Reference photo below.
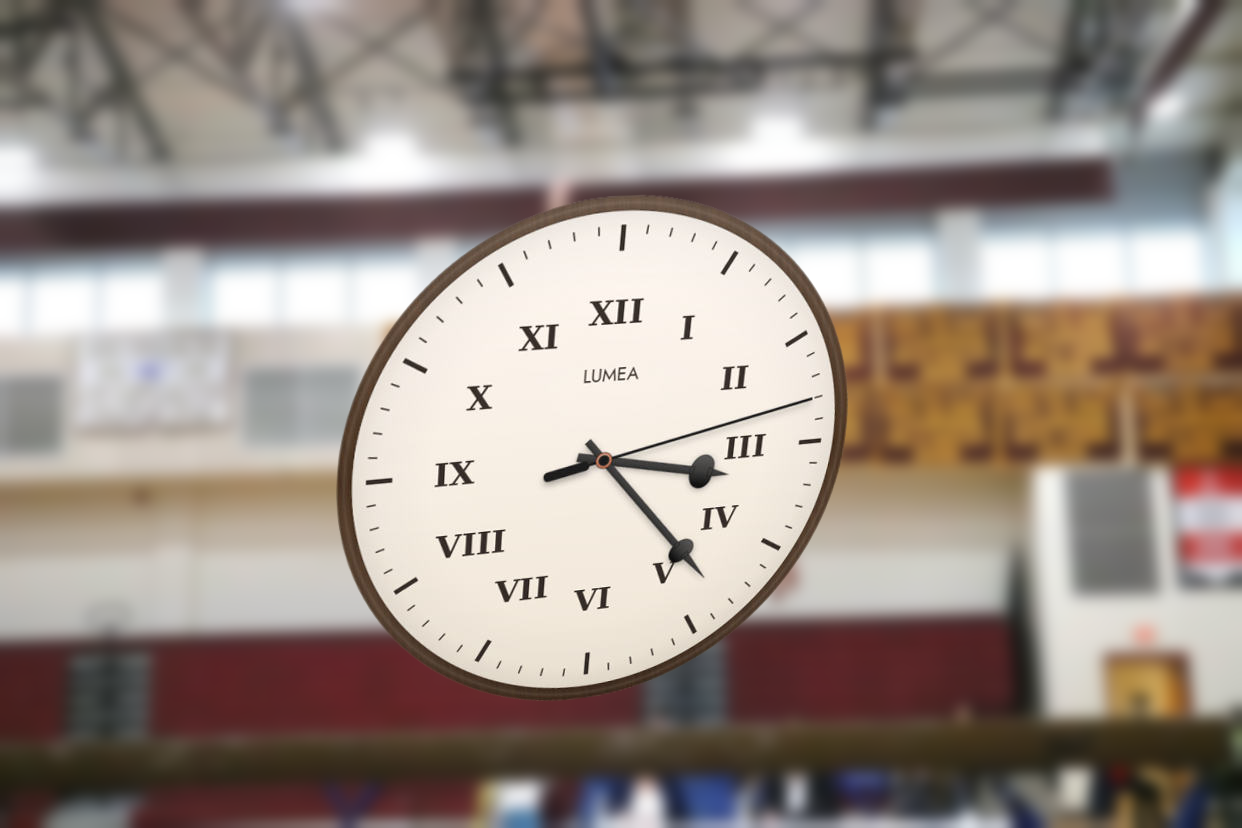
3h23m13s
